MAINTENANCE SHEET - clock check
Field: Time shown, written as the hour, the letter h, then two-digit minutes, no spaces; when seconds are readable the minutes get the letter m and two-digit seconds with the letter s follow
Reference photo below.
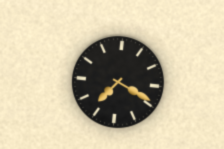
7h19
